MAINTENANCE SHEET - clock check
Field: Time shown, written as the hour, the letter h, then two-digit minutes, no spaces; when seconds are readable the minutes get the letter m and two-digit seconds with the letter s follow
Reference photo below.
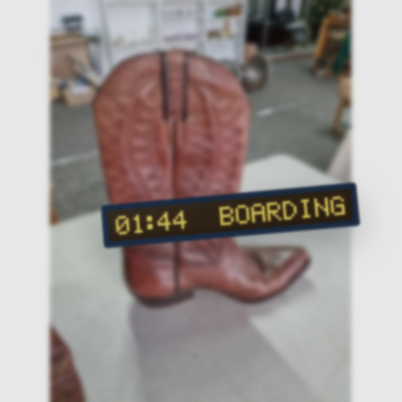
1h44
